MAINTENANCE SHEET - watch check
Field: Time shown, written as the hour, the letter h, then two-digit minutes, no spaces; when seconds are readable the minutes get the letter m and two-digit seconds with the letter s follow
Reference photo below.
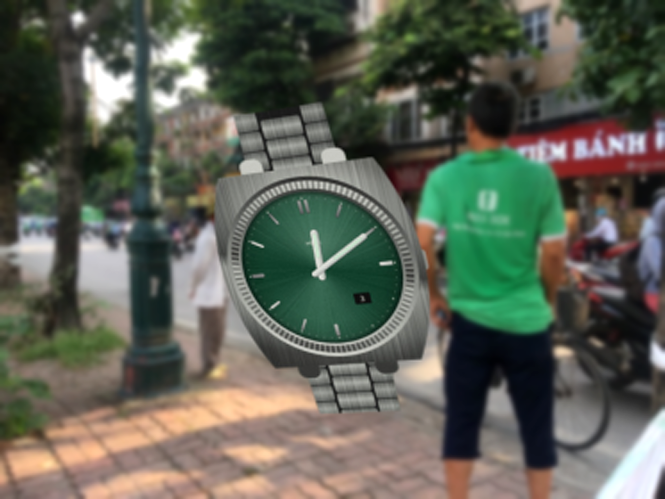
12h10
